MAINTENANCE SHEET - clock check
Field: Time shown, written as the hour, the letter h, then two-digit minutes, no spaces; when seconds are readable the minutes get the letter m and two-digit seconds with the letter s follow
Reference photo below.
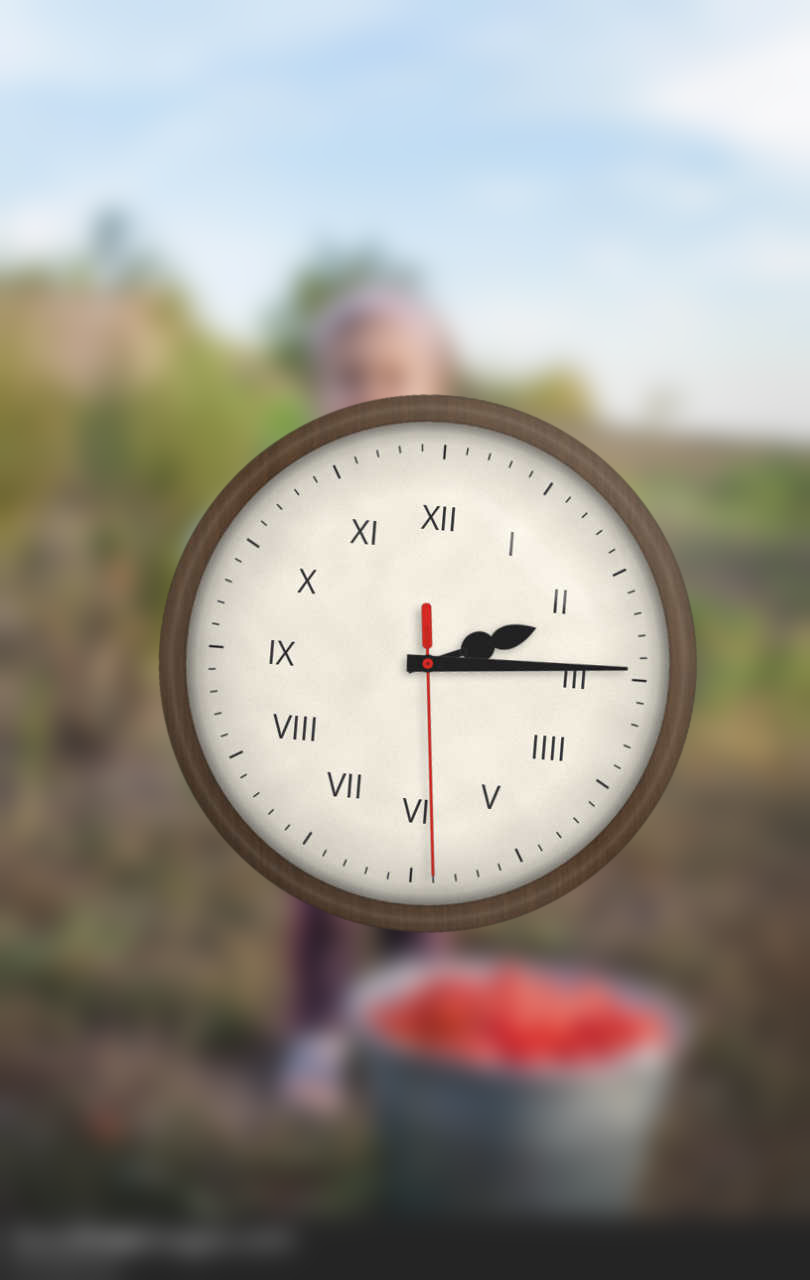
2h14m29s
